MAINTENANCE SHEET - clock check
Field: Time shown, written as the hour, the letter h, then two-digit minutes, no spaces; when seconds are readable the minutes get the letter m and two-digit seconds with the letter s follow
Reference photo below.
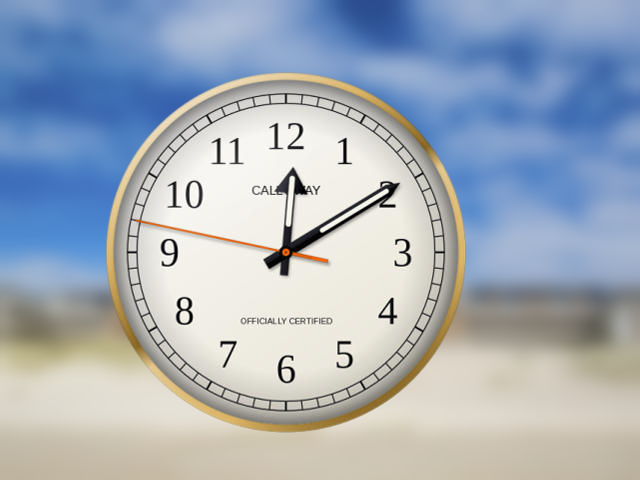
12h09m47s
